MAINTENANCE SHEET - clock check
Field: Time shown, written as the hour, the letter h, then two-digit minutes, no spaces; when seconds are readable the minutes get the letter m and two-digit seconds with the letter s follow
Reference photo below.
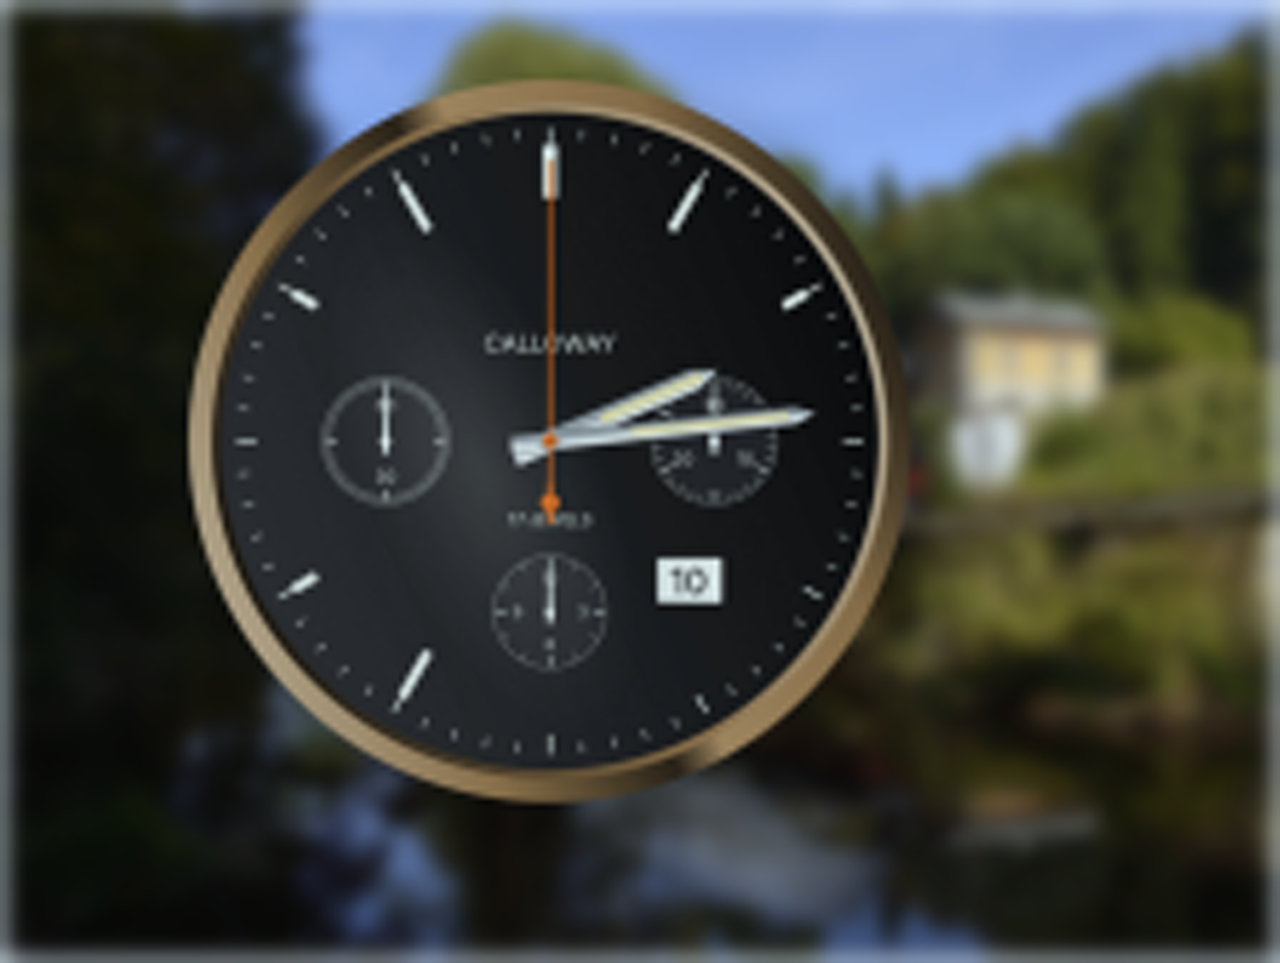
2h14
